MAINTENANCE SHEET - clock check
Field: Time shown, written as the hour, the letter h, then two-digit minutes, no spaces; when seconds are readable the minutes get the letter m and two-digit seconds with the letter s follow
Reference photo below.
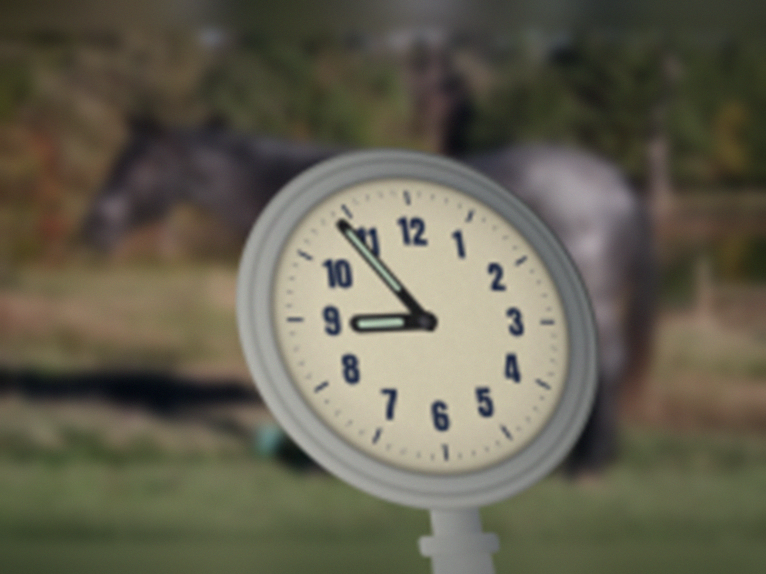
8h54
